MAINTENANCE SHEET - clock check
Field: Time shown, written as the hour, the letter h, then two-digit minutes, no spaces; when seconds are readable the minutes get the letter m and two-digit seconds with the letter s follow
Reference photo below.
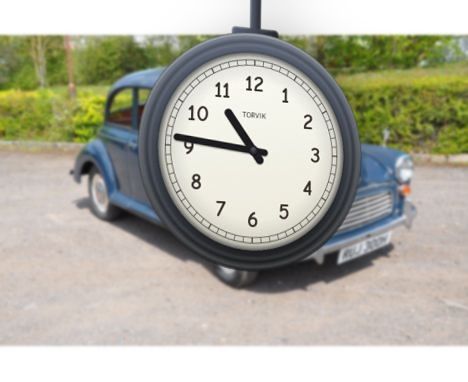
10h46
